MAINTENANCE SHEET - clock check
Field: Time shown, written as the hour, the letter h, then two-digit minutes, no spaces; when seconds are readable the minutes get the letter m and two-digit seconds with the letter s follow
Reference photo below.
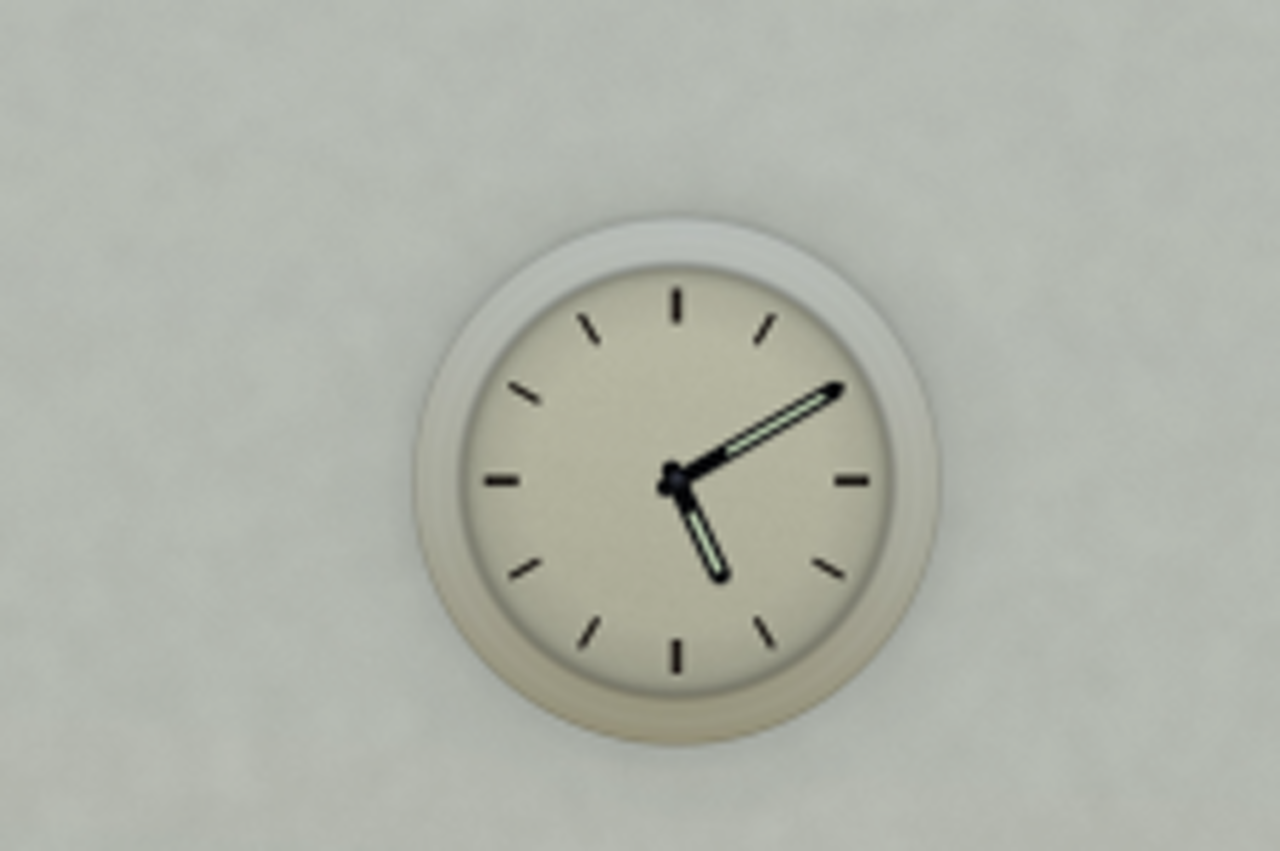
5h10
